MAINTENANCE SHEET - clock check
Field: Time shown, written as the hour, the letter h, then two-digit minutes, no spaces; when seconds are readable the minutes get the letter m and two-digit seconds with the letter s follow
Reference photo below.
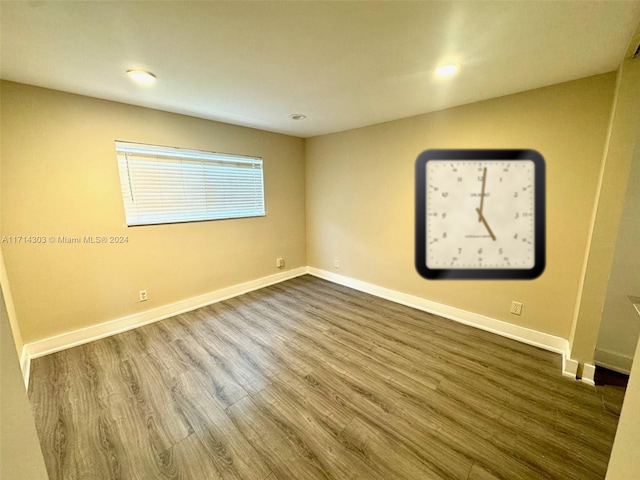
5h01
